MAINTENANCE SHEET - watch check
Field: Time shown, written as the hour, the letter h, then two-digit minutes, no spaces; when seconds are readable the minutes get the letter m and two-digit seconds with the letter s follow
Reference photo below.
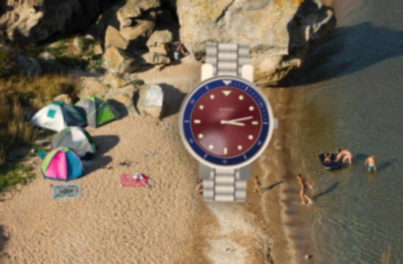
3h13
